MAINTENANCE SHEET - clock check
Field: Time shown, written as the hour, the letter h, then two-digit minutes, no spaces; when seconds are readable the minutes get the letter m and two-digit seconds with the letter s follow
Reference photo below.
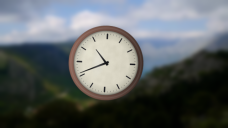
10h41
